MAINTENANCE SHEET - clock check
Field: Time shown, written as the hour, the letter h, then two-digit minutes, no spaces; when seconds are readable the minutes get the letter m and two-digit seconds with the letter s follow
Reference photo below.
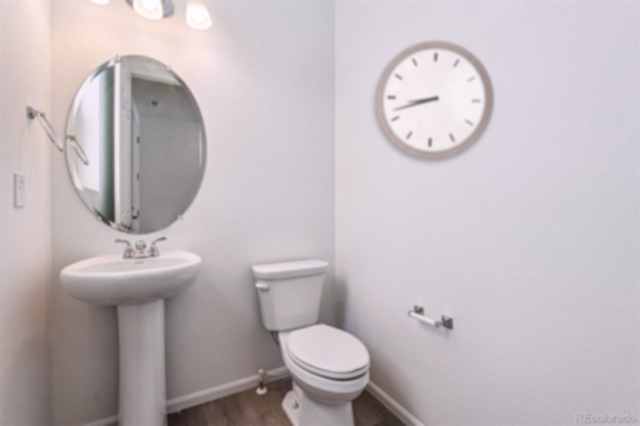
8h42
